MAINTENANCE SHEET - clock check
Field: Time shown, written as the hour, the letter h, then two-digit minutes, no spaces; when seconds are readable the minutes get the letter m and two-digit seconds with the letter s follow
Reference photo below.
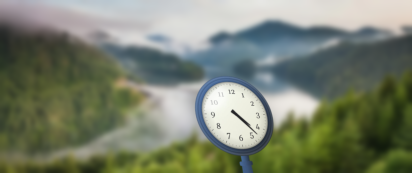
4h23
